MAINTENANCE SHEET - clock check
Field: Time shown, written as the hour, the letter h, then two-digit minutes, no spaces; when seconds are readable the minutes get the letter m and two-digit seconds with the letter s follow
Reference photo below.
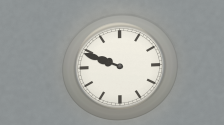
9h49
